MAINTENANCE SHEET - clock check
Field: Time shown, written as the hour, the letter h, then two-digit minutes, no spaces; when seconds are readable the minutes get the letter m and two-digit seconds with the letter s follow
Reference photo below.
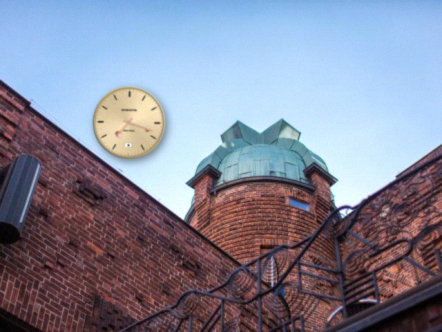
7h18
